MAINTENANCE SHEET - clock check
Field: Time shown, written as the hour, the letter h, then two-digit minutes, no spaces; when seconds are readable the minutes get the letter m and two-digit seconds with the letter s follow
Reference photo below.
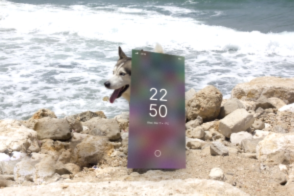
22h50
